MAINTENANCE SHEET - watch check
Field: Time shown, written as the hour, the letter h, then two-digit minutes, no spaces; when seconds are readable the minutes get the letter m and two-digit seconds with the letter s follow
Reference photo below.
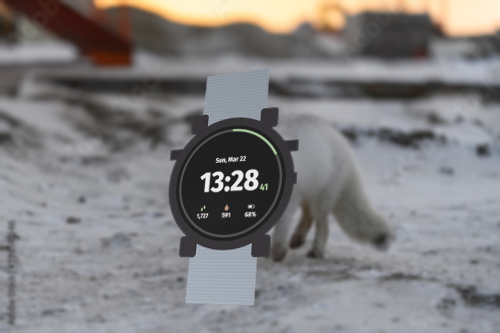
13h28m41s
